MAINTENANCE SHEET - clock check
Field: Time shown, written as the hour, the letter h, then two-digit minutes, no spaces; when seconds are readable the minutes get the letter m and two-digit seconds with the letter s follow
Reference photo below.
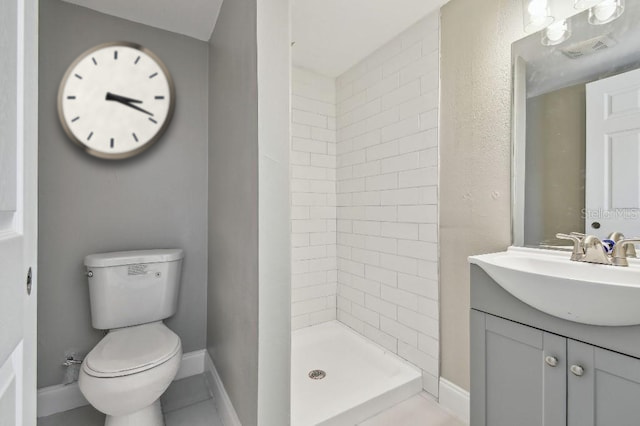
3h19
